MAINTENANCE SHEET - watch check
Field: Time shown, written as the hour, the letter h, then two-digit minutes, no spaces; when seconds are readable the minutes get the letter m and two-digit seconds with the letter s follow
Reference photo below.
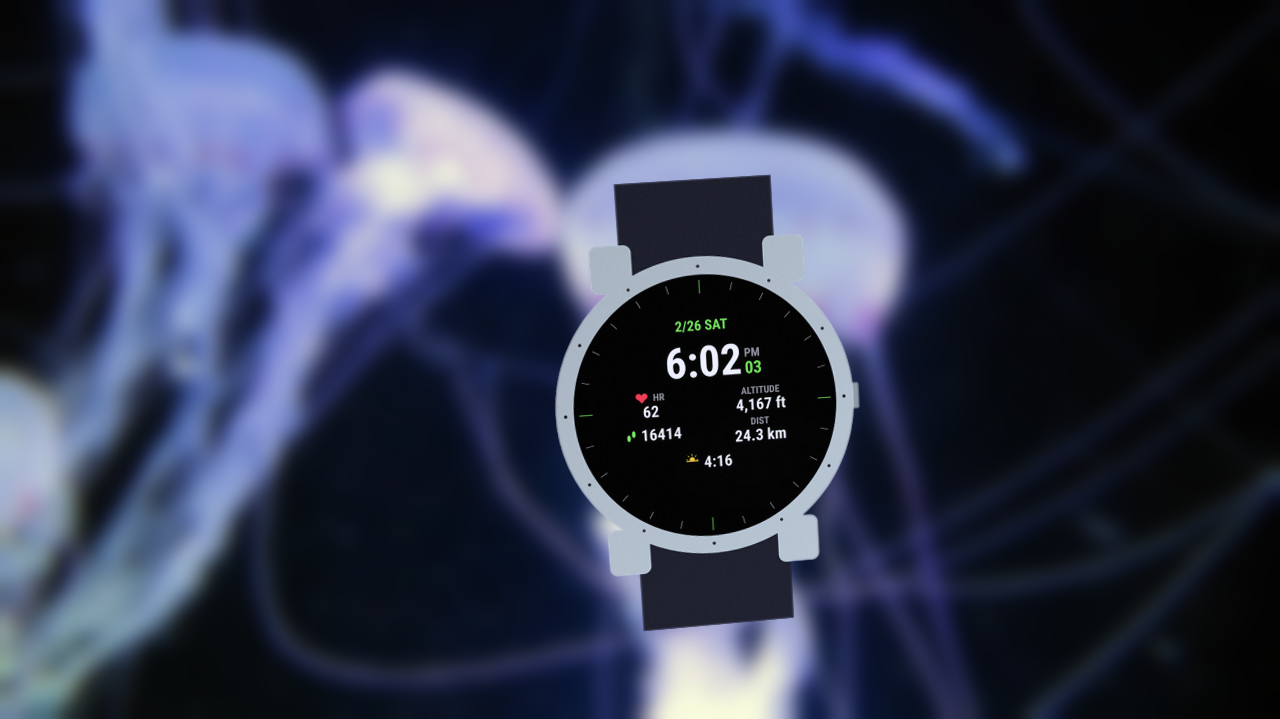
6h02m03s
